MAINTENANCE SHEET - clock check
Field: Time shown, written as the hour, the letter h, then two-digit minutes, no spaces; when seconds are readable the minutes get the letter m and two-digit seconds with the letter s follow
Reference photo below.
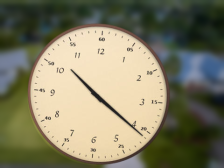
10h21
